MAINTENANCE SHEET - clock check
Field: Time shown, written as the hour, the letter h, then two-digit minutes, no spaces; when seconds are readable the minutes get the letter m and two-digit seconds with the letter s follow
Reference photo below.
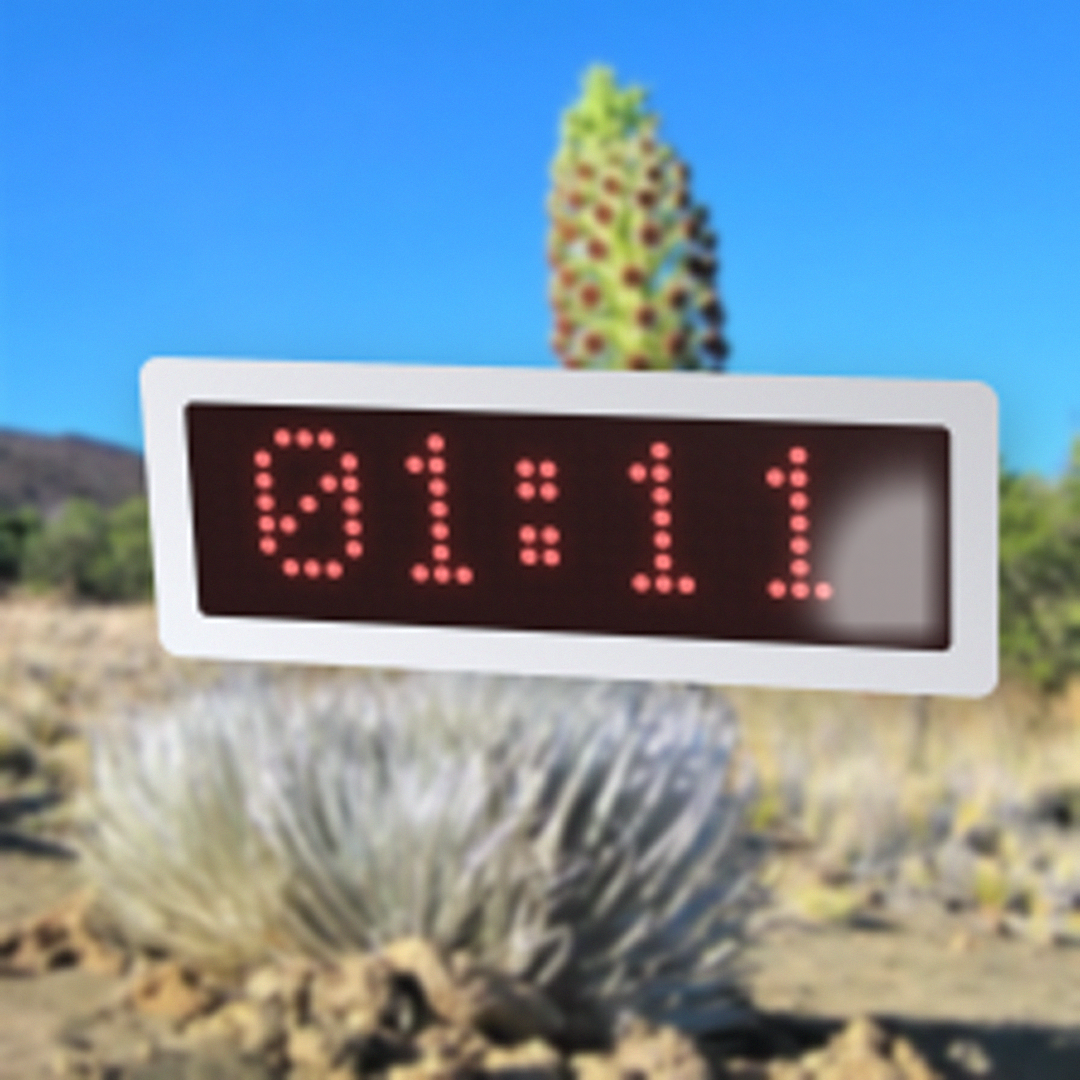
1h11
